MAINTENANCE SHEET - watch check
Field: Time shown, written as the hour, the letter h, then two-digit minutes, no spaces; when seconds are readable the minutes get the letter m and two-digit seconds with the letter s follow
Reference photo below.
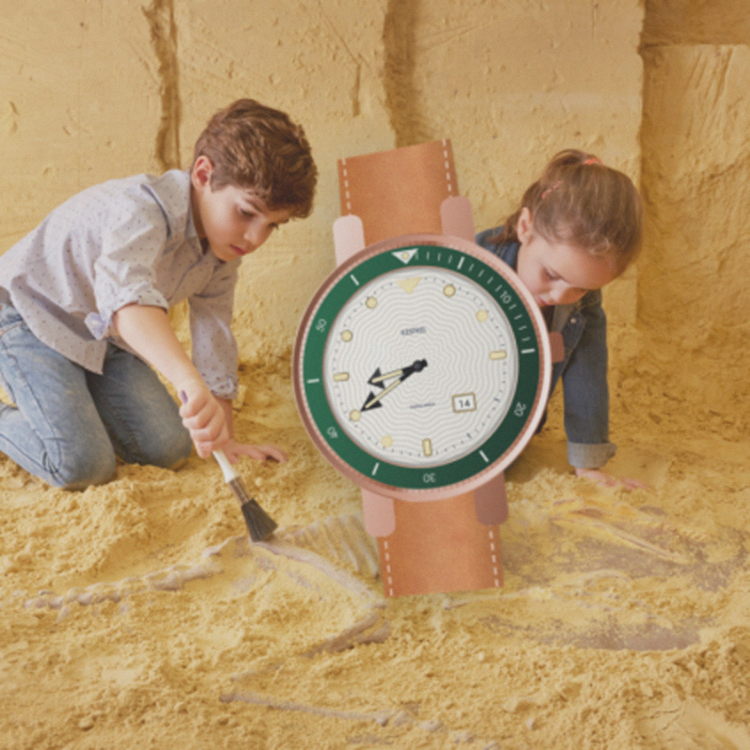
8h40
